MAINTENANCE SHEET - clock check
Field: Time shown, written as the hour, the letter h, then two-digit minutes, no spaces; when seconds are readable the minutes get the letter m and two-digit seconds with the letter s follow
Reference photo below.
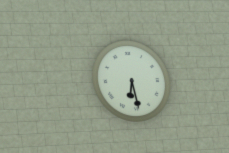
6h29
